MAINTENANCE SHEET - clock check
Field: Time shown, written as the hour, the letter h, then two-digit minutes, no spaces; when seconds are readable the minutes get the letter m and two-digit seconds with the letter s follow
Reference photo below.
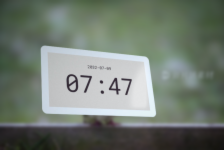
7h47
